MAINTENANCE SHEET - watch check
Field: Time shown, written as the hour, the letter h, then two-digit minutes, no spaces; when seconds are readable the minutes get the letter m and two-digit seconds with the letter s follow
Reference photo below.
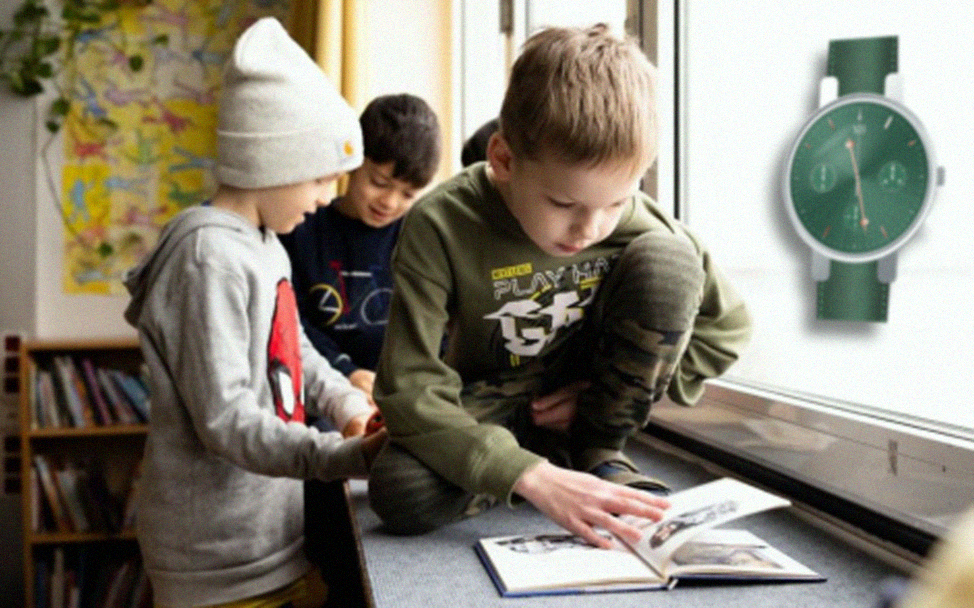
11h28
